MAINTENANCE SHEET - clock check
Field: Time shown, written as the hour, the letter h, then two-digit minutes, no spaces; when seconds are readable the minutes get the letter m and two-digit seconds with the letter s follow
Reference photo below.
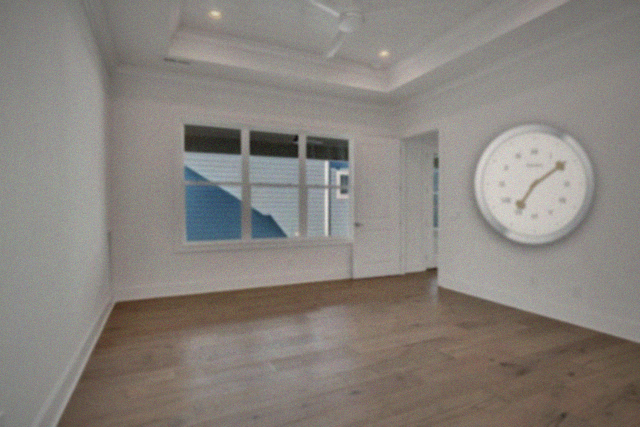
7h09
